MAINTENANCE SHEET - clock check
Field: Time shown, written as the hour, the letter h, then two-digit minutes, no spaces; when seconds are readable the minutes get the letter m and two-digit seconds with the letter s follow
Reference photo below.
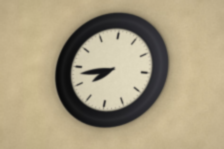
7h43
